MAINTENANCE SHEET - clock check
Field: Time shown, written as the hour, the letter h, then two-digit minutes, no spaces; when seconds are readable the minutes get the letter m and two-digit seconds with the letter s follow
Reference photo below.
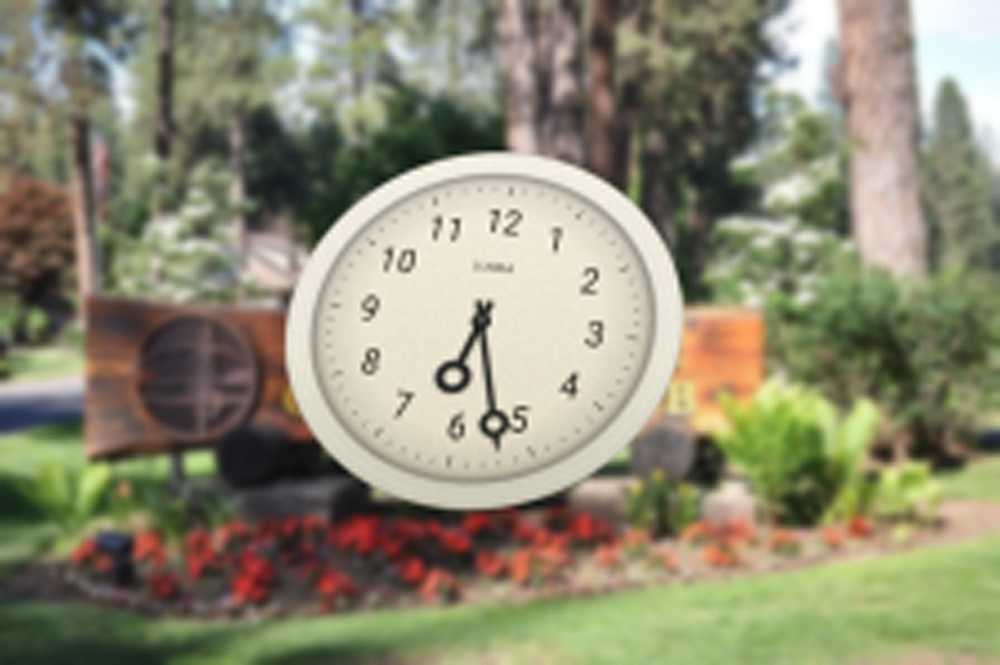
6h27
